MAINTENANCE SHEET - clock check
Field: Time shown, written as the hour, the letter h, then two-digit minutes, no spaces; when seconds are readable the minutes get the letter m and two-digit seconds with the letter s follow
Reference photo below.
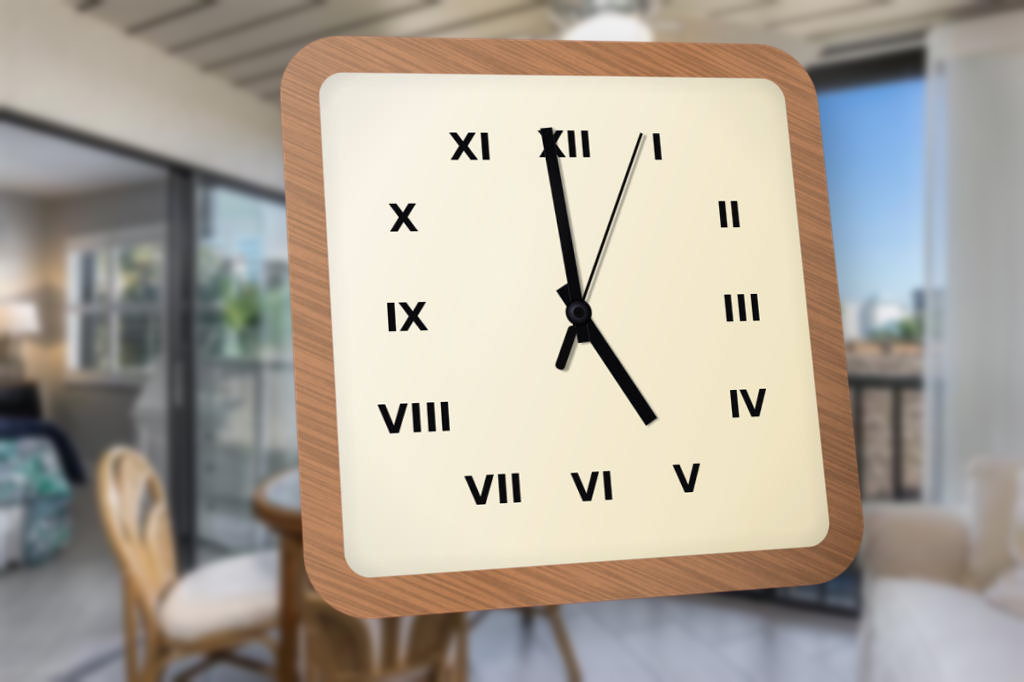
4h59m04s
